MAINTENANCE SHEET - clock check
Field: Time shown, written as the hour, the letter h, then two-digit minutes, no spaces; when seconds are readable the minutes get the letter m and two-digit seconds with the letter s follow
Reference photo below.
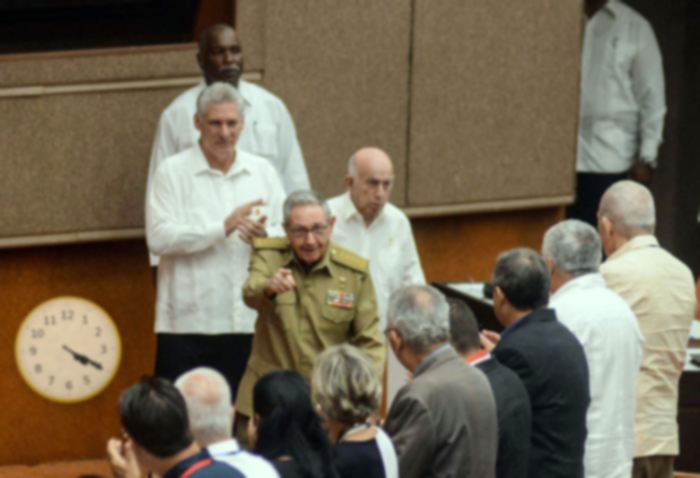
4h20
